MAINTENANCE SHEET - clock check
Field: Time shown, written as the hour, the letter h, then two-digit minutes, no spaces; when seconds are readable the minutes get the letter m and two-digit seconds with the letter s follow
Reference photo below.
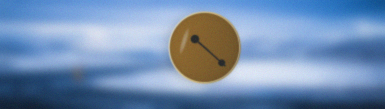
10h22
